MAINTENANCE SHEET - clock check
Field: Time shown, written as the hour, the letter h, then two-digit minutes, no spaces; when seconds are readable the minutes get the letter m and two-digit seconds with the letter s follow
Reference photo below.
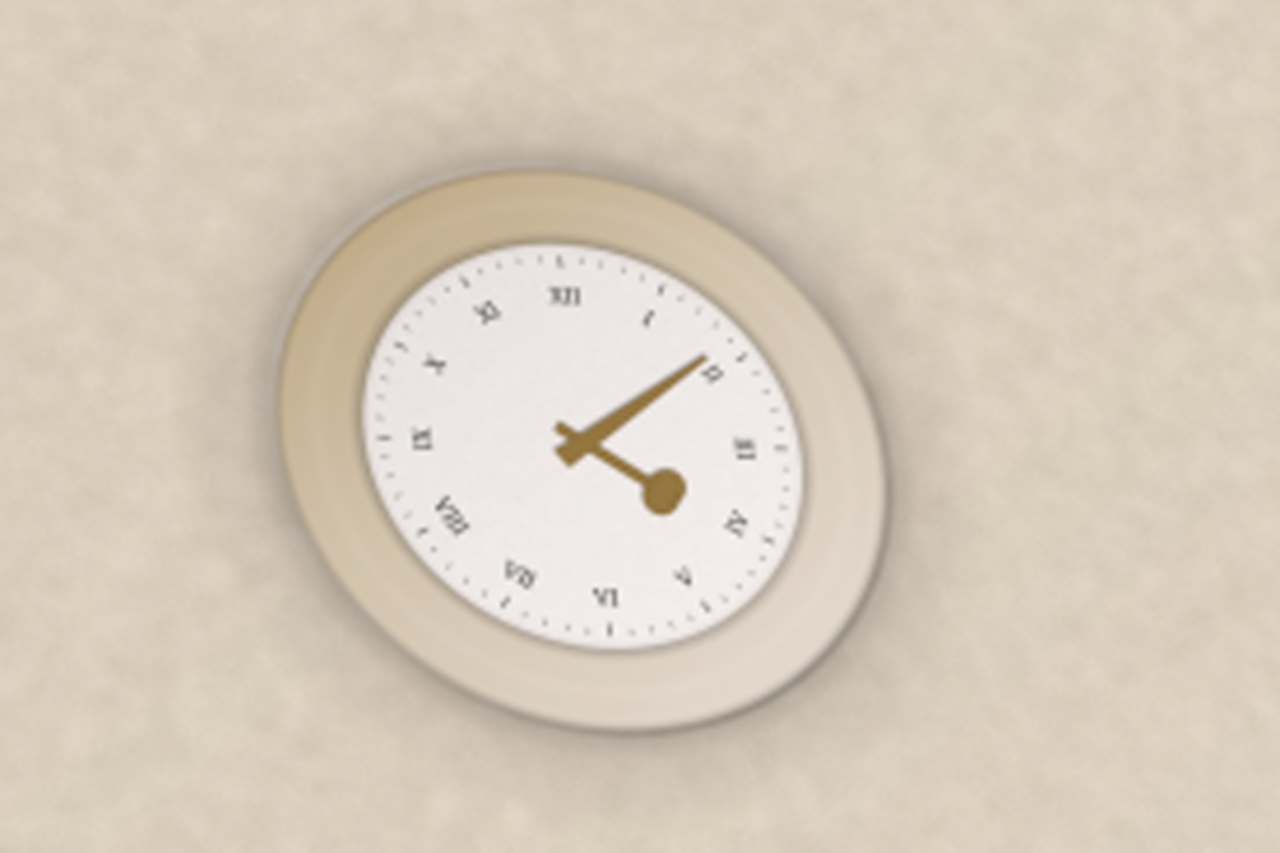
4h09
